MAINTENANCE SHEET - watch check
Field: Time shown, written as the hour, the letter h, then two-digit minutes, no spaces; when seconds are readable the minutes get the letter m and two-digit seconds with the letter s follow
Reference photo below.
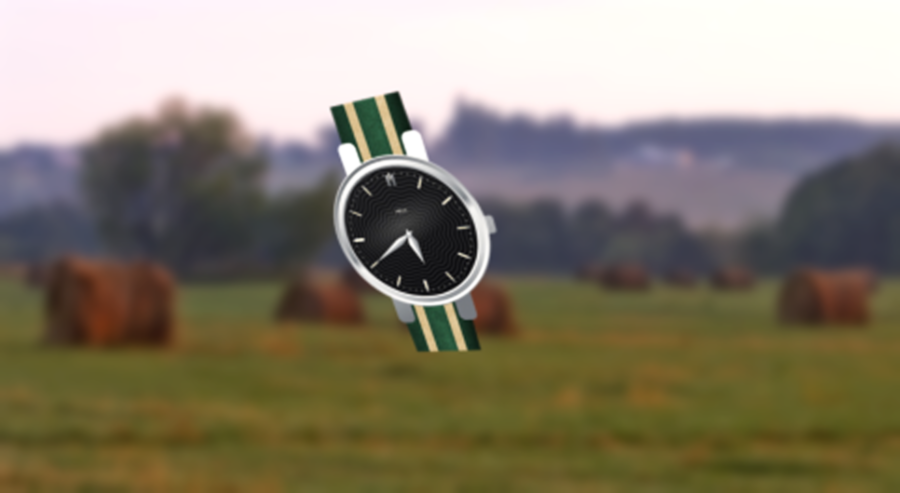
5h40
